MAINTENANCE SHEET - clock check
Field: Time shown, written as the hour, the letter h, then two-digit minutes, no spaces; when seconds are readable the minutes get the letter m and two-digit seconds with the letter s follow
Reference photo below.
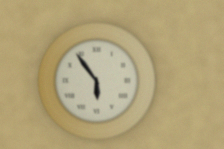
5h54
